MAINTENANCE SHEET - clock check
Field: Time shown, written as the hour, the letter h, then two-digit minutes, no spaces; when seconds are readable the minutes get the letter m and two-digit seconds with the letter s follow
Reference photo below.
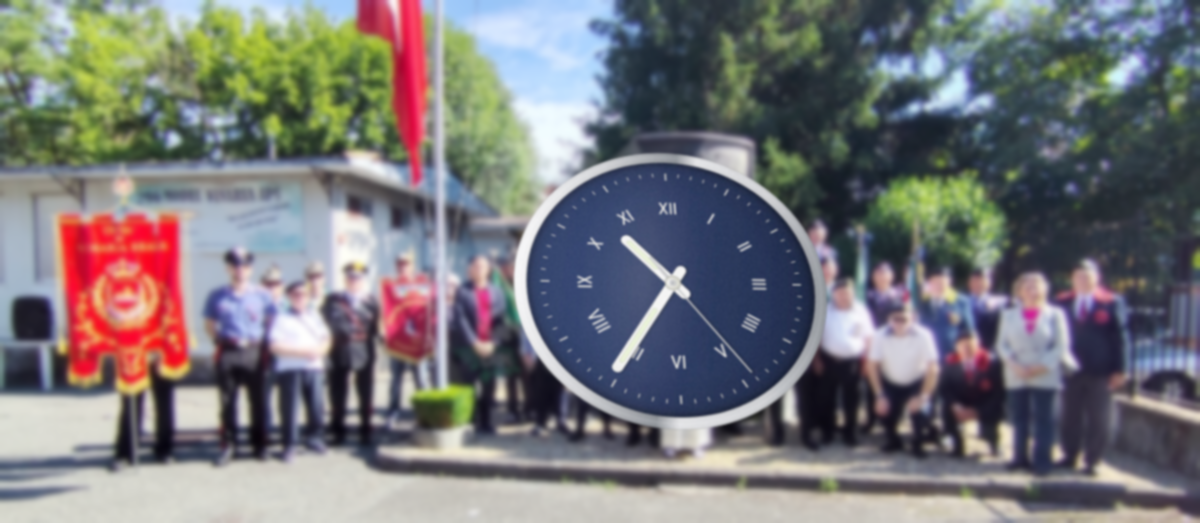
10h35m24s
